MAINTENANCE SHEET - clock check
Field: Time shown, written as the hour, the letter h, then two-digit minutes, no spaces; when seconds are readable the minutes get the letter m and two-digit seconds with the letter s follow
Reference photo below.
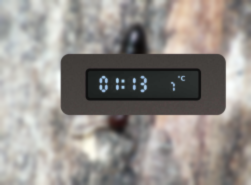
1h13
